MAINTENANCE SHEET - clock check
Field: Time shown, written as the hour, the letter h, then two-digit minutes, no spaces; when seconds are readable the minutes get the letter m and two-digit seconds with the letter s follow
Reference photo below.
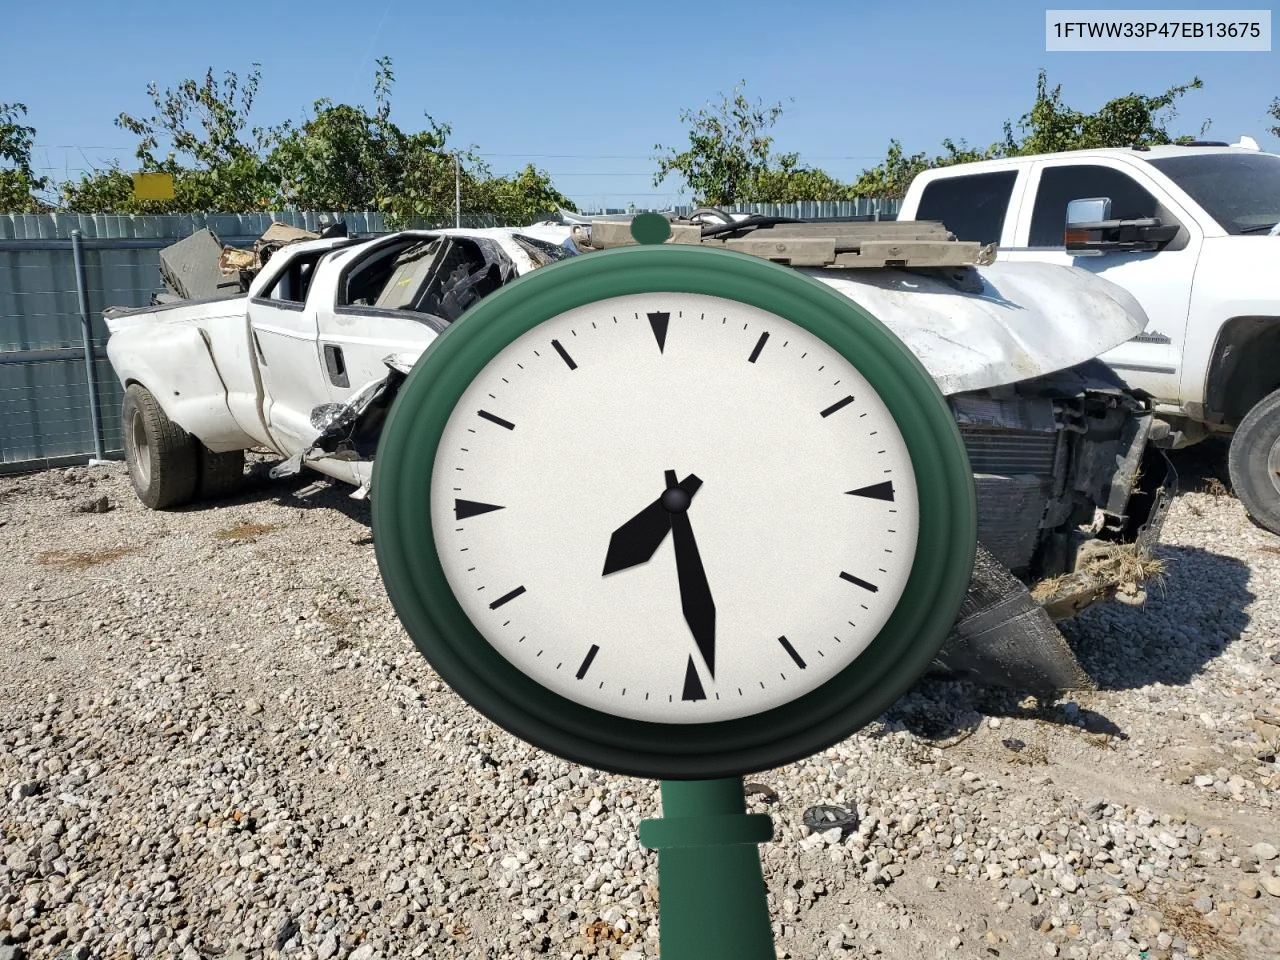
7h29
